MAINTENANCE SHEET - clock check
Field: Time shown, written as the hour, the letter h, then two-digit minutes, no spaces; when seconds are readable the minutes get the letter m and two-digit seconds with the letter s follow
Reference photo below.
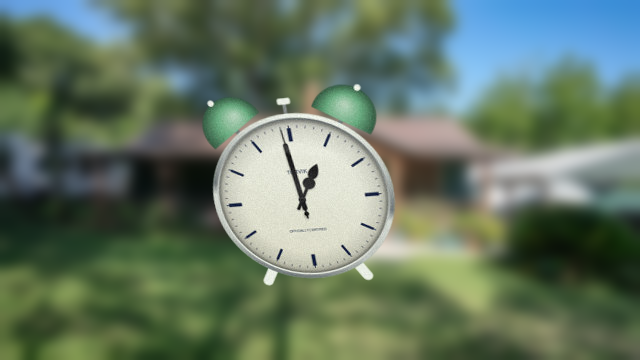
12h58m59s
